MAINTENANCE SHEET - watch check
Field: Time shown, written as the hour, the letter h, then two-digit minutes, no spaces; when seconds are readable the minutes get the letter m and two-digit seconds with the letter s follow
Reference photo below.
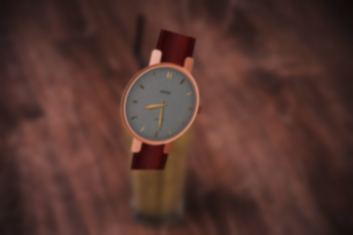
8h29
